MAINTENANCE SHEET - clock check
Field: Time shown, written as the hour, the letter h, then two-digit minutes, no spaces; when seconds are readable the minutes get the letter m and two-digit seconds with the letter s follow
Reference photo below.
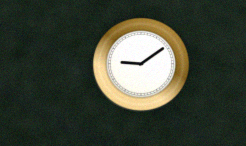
9h09
